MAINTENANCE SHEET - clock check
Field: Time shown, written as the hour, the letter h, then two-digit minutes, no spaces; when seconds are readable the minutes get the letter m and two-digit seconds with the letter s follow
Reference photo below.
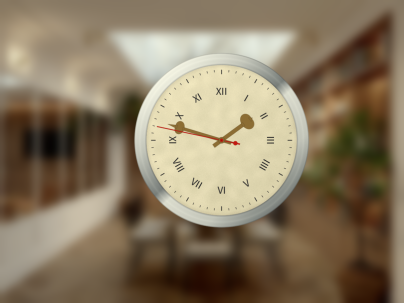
1h47m47s
